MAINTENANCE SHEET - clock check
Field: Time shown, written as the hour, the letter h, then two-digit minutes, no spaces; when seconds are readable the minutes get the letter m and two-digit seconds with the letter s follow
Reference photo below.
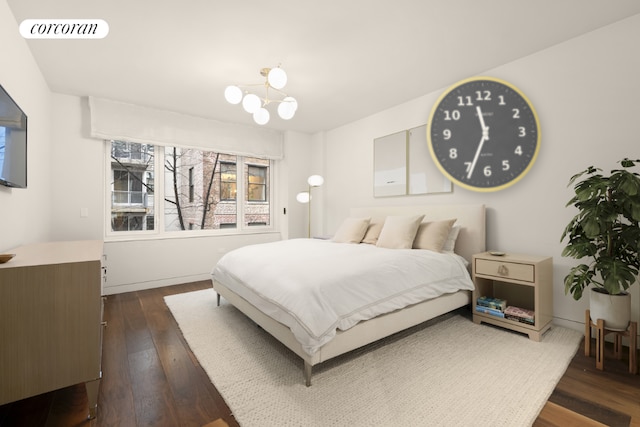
11h34
